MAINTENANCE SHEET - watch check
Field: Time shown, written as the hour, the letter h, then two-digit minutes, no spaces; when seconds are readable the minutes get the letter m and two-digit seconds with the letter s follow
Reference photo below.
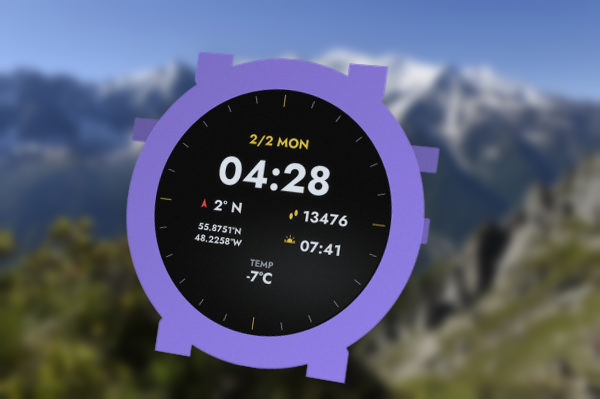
4h28
